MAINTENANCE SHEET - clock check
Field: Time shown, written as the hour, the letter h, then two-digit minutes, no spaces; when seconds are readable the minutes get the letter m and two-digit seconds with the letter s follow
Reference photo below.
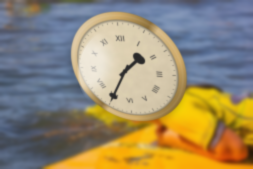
1h35
